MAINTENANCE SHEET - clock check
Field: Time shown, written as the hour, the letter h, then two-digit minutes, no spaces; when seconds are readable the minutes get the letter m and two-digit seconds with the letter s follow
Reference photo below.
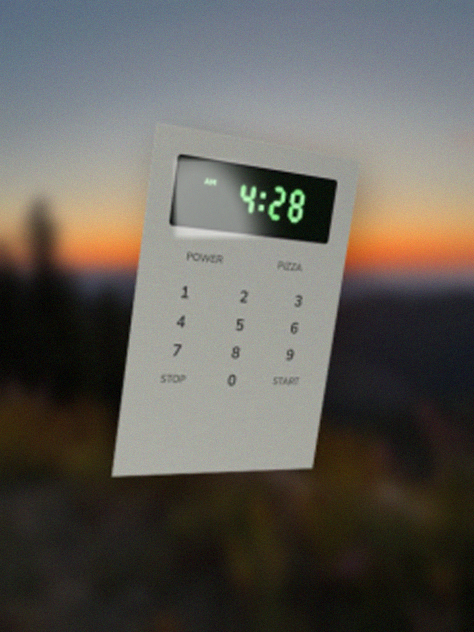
4h28
